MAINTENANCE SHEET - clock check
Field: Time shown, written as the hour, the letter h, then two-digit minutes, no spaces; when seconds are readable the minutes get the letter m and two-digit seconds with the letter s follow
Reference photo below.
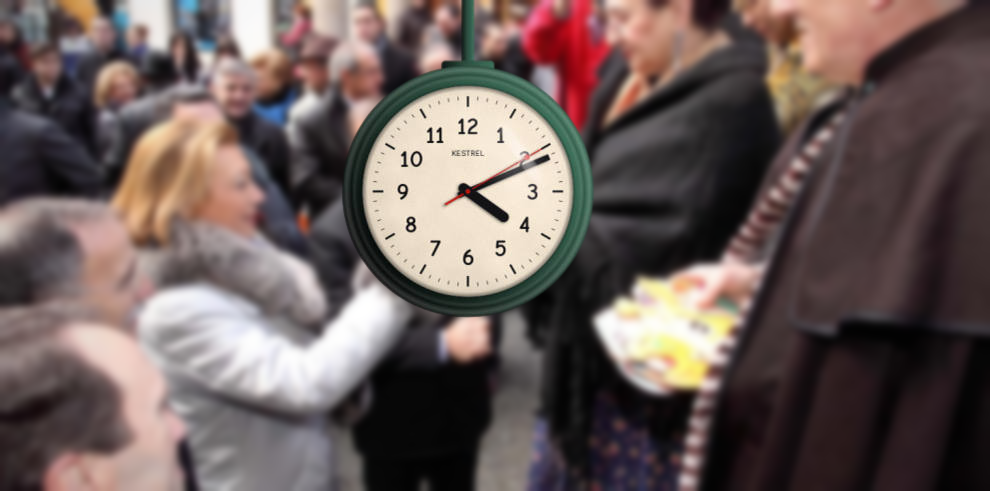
4h11m10s
